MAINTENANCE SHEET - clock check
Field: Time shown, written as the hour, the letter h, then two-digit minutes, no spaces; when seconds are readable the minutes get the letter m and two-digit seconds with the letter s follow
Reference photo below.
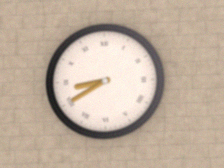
8h40
